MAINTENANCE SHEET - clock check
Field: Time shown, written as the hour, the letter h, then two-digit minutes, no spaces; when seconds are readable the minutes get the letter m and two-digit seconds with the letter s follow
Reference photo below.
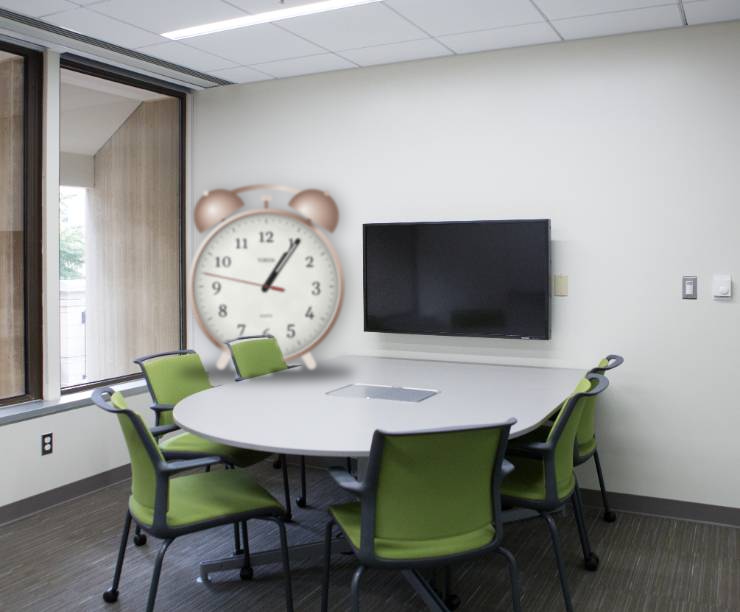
1h05m47s
